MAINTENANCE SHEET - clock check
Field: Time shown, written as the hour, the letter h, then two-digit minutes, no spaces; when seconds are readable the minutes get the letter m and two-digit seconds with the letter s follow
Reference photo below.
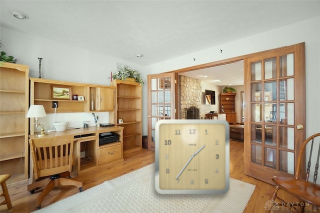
1h36
